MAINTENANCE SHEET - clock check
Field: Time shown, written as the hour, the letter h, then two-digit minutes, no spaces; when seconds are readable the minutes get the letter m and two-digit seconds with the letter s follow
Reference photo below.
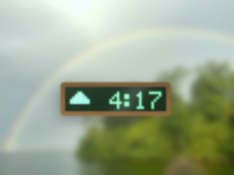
4h17
